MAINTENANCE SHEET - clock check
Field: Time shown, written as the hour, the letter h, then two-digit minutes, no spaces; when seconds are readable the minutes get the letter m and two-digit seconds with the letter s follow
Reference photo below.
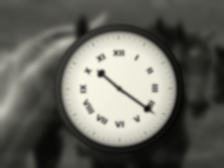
10h21
